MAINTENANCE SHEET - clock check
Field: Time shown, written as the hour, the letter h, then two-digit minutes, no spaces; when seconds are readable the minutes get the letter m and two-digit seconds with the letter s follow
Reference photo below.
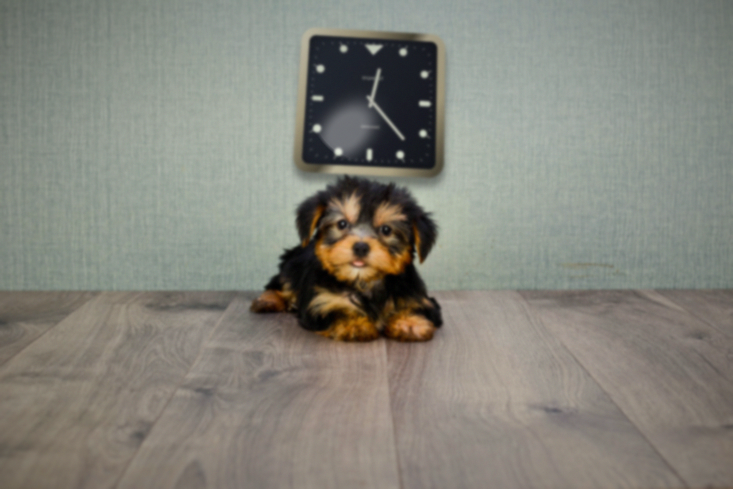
12h23
